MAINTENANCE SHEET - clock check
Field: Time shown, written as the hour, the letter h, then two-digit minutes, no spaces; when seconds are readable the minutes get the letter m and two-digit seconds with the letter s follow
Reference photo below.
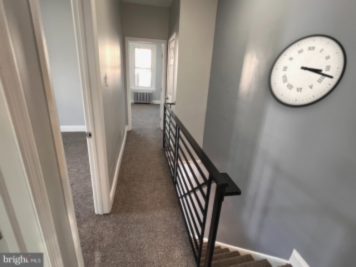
3h18
